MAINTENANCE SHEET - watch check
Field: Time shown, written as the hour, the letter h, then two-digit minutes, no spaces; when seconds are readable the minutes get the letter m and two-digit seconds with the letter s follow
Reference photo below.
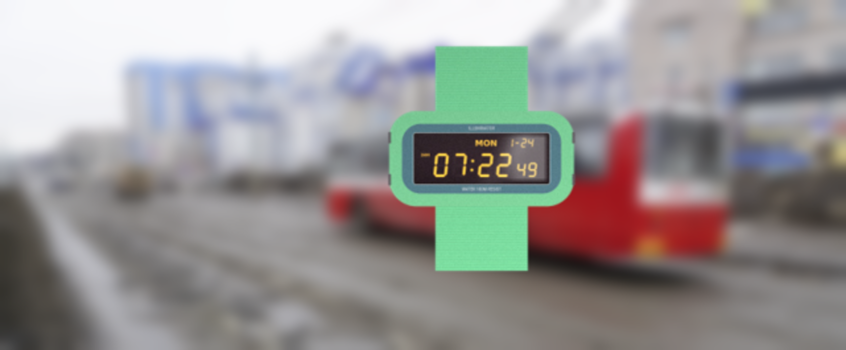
7h22m49s
